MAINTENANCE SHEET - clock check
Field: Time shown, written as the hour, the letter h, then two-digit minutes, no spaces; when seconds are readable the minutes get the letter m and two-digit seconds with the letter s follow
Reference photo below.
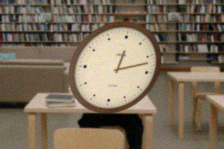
12h12
